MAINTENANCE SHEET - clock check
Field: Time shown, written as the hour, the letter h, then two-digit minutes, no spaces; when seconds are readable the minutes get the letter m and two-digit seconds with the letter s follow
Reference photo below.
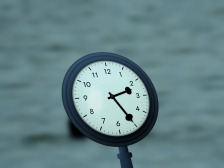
2h25
